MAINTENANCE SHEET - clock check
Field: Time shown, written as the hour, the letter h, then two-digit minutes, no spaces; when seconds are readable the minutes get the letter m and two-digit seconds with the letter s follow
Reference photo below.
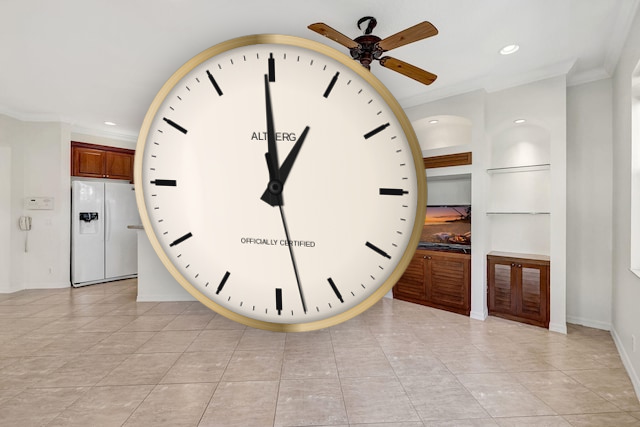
12h59m28s
